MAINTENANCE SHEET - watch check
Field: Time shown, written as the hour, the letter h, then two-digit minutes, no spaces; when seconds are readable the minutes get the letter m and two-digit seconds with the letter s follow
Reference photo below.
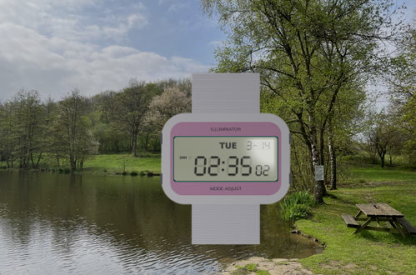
2h35m02s
